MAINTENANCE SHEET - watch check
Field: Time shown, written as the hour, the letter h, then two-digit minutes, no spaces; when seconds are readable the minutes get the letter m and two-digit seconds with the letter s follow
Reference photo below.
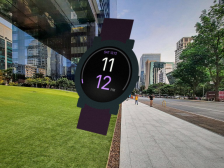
11h12
